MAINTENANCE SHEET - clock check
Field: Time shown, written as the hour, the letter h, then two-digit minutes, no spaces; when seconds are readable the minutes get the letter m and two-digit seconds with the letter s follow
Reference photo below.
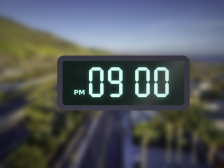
9h00
